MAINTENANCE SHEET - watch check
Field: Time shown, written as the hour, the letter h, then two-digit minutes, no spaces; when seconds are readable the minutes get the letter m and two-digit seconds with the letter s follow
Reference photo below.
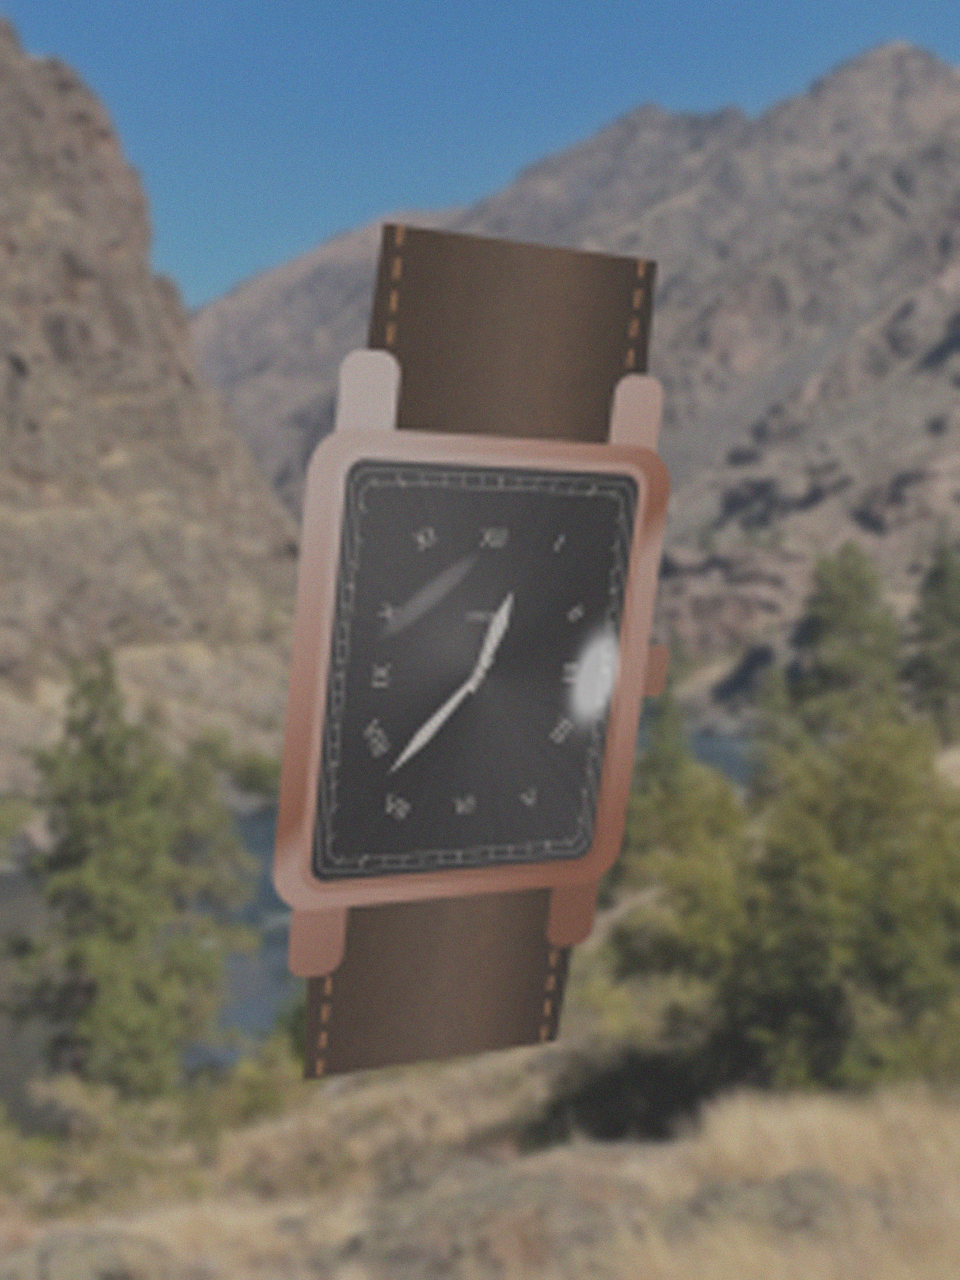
12h37
